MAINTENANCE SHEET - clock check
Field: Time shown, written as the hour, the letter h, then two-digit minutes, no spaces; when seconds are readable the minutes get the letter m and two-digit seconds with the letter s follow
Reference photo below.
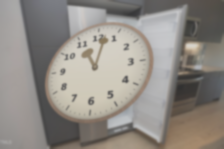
11h02
